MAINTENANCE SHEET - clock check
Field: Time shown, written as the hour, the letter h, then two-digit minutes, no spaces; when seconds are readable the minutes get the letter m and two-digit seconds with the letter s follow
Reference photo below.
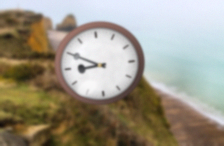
8h50
